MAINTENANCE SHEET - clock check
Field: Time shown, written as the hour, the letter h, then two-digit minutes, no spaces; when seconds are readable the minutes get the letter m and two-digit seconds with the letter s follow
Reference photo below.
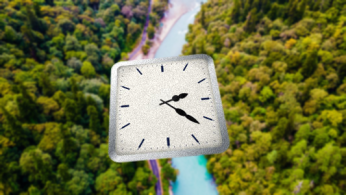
2h22
